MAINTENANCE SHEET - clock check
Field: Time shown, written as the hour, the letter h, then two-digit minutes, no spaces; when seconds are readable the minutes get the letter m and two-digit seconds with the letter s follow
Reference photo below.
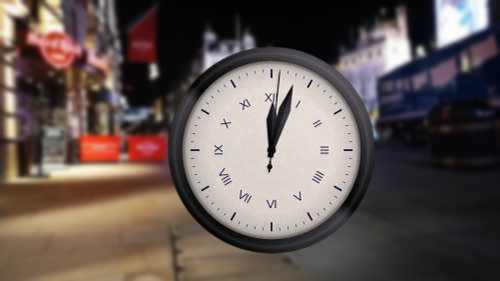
12h03m01s
